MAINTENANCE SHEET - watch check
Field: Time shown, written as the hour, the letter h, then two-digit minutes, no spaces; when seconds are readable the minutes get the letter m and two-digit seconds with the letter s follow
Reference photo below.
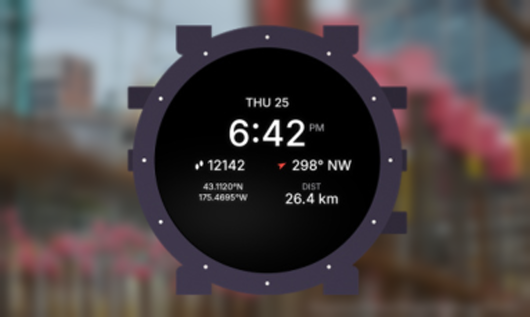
6h42
